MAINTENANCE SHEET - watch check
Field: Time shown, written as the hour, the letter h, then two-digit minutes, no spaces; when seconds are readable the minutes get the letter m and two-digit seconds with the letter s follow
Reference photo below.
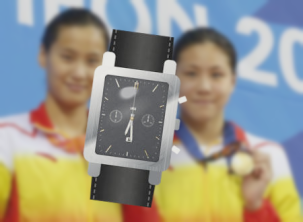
6h29
